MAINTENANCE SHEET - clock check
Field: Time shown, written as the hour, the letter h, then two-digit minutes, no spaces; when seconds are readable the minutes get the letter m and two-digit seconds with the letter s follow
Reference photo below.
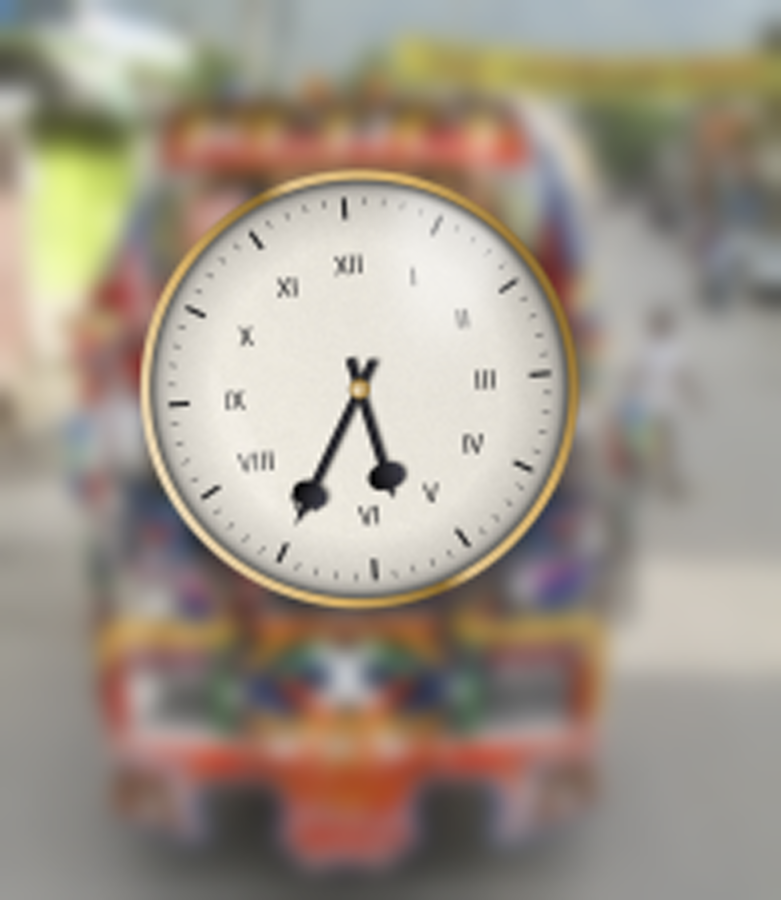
5h35
